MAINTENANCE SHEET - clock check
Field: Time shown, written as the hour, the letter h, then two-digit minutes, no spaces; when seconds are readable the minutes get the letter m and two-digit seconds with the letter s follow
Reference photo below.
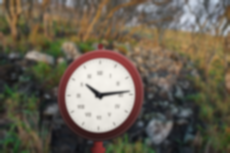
10h14
